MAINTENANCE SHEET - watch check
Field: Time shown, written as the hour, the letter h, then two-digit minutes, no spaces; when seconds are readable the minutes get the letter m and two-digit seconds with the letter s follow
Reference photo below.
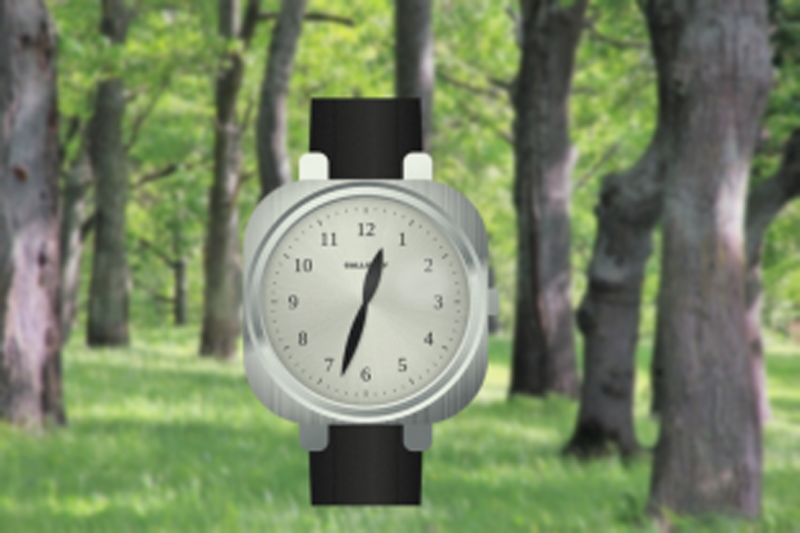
12h33
